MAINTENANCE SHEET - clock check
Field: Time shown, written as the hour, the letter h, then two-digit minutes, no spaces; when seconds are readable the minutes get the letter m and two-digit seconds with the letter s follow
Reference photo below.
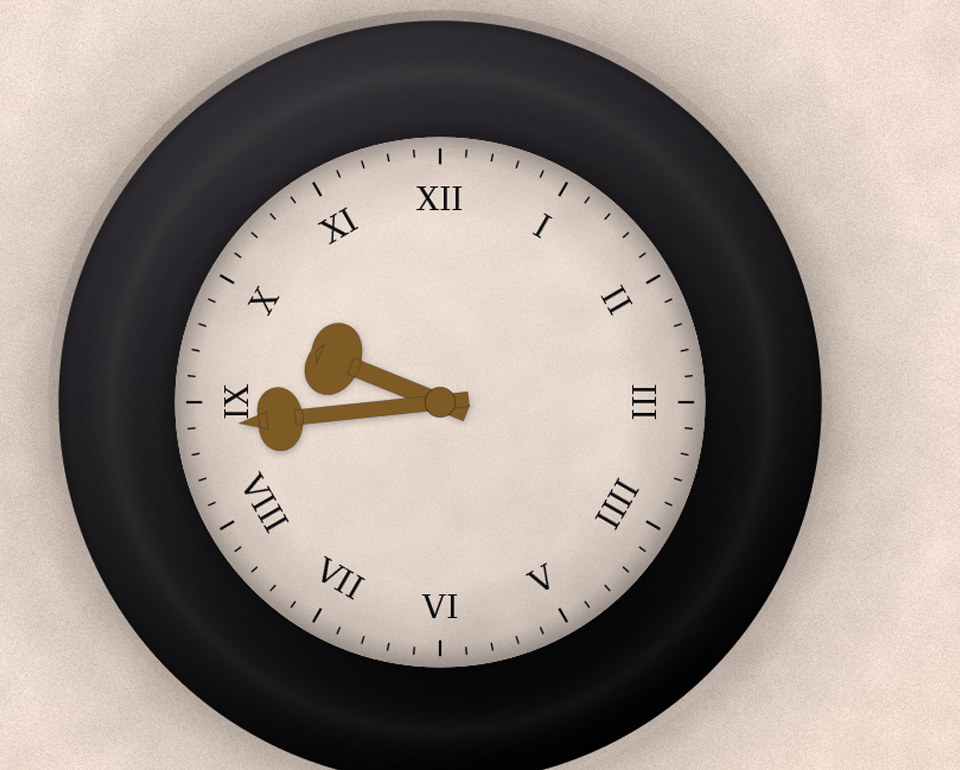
9h44
